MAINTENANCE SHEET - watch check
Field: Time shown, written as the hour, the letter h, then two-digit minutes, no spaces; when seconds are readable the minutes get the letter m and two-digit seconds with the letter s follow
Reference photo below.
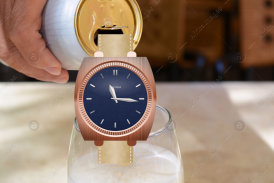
11h16
